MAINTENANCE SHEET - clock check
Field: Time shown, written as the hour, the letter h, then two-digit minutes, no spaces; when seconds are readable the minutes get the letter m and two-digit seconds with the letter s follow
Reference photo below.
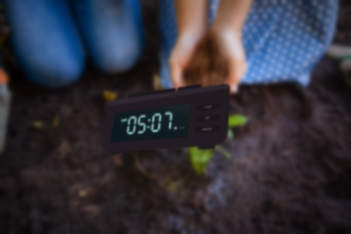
5h07
